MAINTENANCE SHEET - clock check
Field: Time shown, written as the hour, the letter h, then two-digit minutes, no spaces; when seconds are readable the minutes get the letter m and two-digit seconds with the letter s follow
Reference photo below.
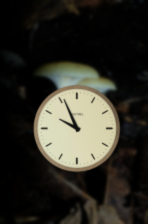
9h56
